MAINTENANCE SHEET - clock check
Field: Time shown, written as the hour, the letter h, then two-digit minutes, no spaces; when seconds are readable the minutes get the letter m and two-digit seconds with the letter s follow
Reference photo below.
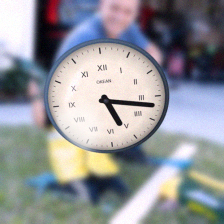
5h17
